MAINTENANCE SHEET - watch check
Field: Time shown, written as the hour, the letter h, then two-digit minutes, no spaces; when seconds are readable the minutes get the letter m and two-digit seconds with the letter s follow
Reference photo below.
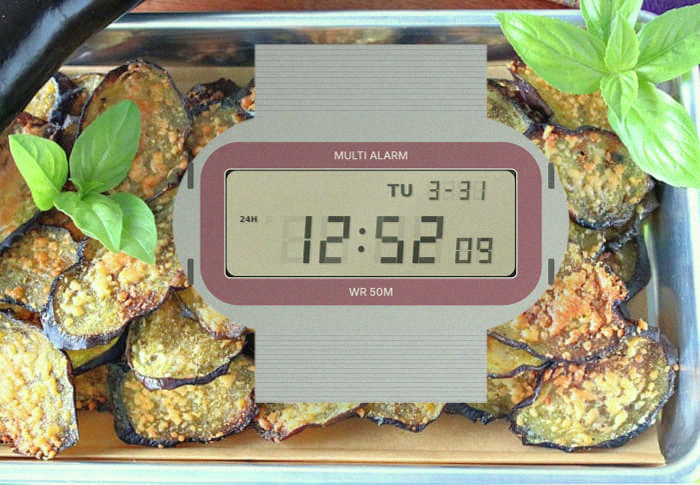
12h52m09s
